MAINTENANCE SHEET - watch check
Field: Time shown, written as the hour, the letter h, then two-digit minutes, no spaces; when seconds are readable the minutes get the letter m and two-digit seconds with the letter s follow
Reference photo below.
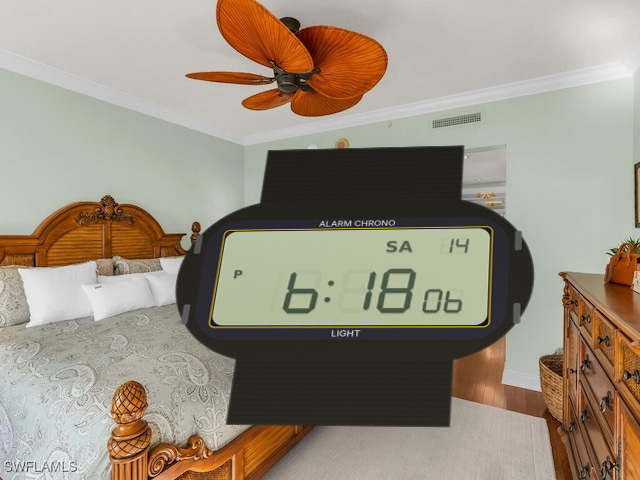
6h18m06s
